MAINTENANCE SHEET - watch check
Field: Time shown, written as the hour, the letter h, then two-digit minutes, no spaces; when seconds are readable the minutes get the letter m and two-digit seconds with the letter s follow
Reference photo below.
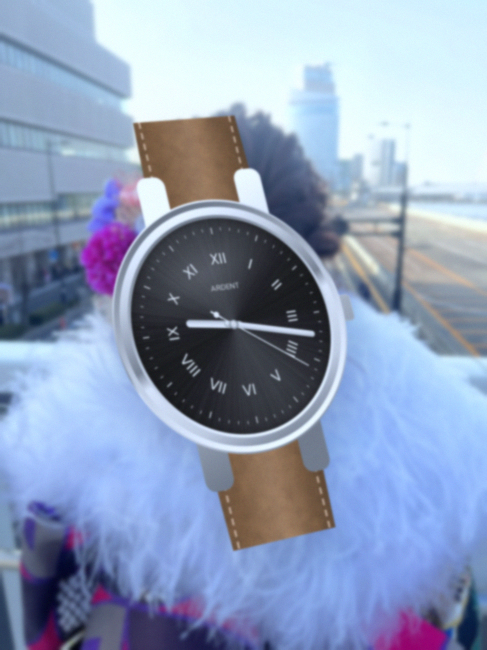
9h17m21s
